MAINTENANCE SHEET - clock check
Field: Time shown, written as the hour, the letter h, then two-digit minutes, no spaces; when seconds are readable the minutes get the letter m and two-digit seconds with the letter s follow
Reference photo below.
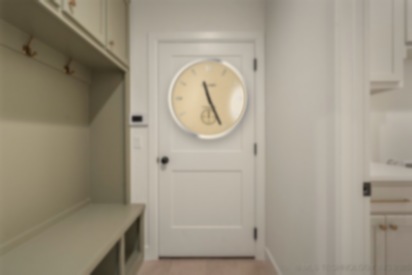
11h26
